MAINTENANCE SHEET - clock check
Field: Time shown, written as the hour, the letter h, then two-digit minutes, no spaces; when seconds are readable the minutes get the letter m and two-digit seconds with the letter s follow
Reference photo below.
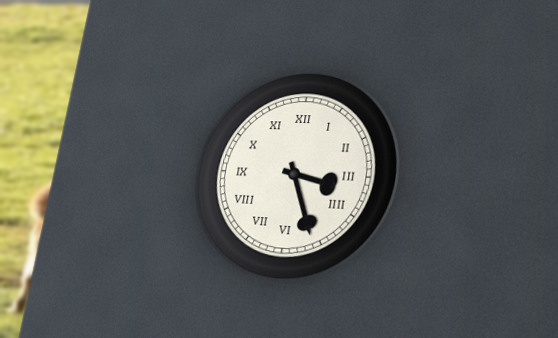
3h26
